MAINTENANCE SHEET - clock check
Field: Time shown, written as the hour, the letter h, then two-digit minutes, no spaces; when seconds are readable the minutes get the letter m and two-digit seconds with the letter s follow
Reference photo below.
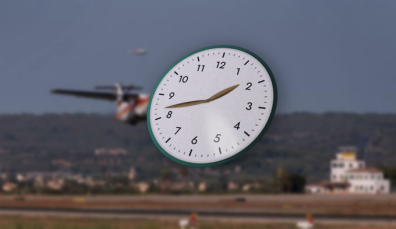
1h42
